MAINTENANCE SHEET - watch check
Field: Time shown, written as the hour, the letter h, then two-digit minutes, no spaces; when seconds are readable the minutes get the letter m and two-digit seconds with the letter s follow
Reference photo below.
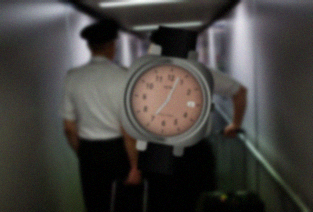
7h03
